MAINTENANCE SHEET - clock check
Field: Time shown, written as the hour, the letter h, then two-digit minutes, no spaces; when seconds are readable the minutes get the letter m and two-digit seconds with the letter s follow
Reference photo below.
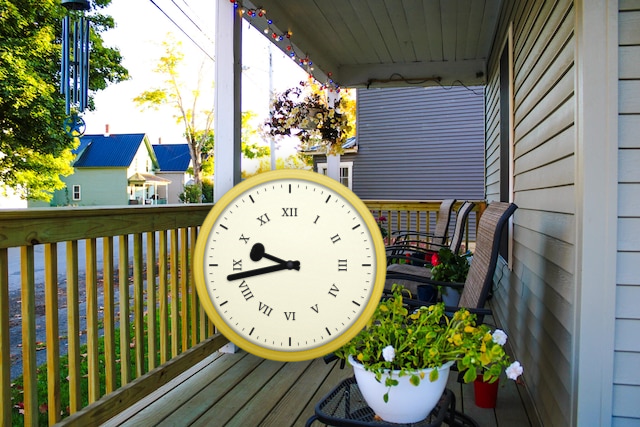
9h43
